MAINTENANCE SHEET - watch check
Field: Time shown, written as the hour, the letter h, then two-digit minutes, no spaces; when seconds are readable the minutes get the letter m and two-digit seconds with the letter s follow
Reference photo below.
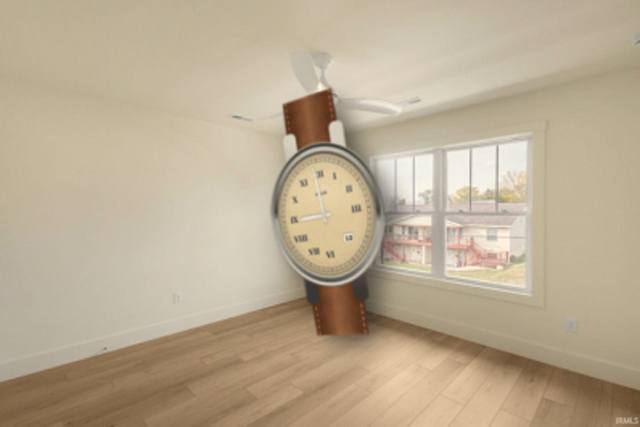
8h59
